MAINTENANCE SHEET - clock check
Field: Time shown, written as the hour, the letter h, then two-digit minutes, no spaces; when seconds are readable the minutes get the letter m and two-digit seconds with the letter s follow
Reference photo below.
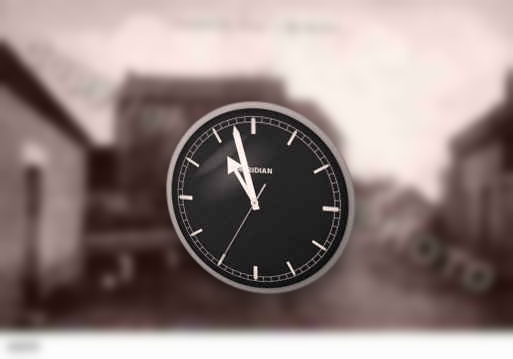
10h57m35s
